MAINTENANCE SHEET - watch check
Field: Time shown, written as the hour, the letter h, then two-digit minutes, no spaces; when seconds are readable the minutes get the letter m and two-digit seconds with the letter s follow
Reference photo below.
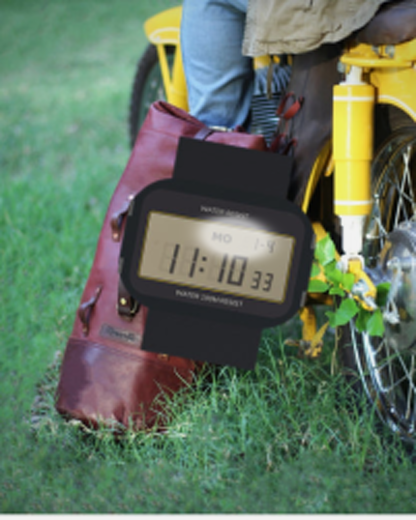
11h10m33s
